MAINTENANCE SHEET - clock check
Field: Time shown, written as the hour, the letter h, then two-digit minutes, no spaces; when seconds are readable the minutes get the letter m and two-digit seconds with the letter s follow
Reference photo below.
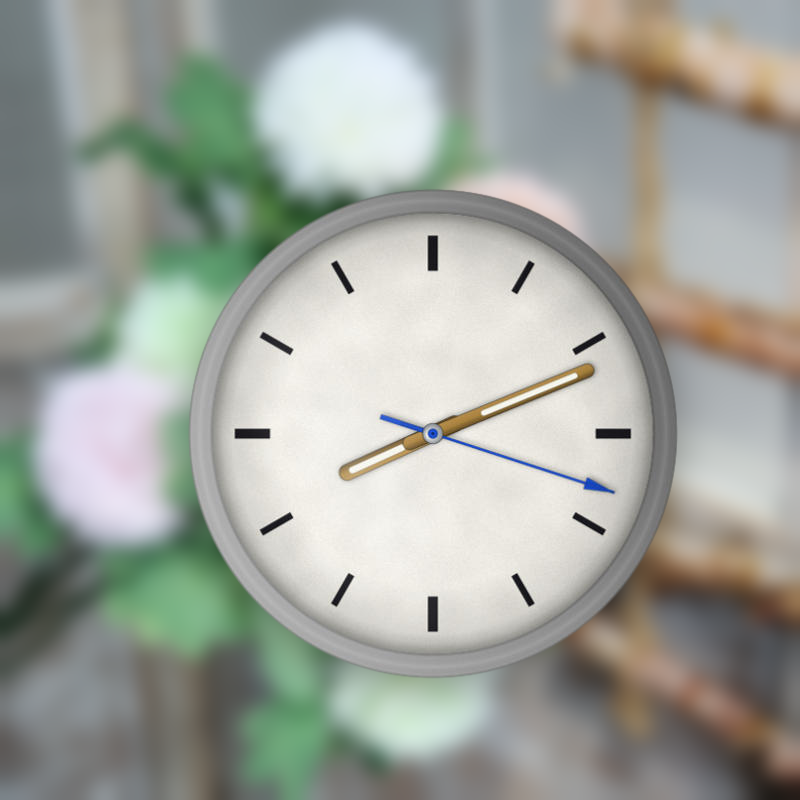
8h11m18s
